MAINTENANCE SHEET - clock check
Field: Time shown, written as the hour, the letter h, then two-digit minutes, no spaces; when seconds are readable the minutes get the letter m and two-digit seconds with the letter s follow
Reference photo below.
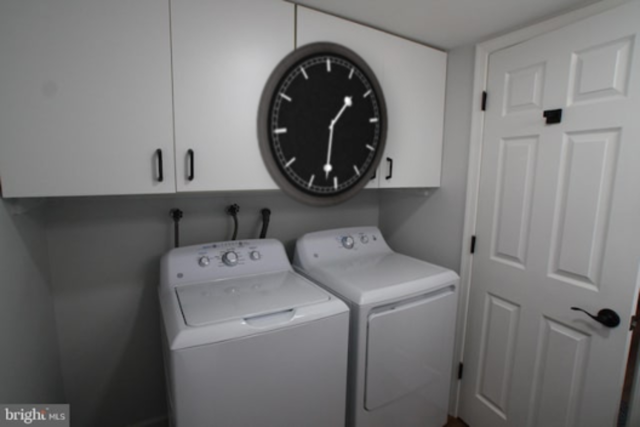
1h32
